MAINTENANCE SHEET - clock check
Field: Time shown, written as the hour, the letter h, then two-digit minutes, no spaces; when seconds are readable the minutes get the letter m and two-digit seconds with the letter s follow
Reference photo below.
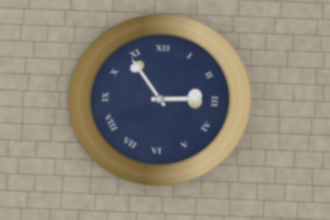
2h54
